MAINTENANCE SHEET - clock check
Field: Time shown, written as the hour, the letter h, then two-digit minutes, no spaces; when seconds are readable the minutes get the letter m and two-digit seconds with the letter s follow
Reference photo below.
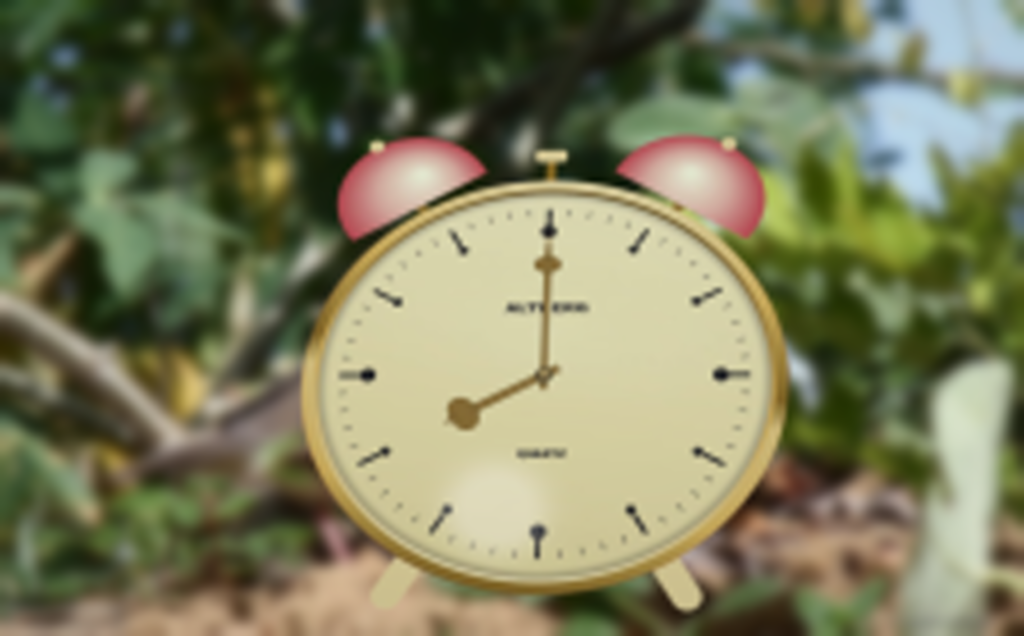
8h00
